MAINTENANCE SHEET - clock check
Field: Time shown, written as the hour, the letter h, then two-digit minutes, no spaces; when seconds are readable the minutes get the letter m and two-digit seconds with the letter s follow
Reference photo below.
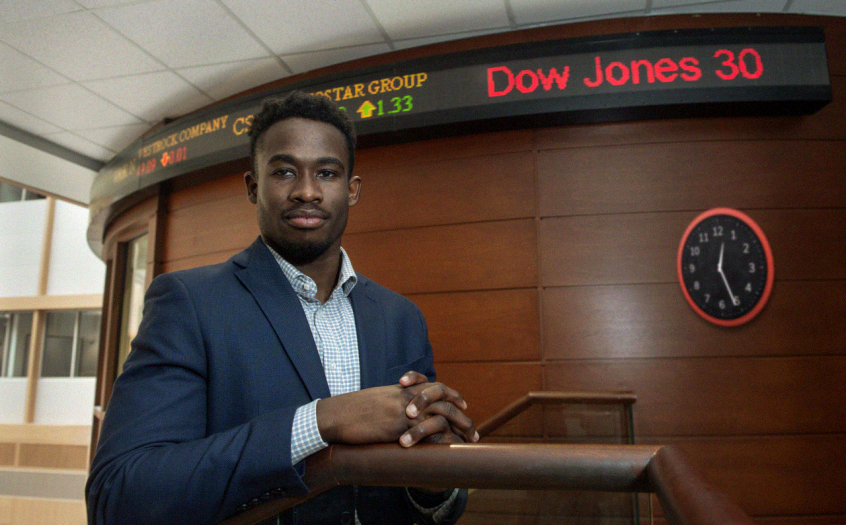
12h26
